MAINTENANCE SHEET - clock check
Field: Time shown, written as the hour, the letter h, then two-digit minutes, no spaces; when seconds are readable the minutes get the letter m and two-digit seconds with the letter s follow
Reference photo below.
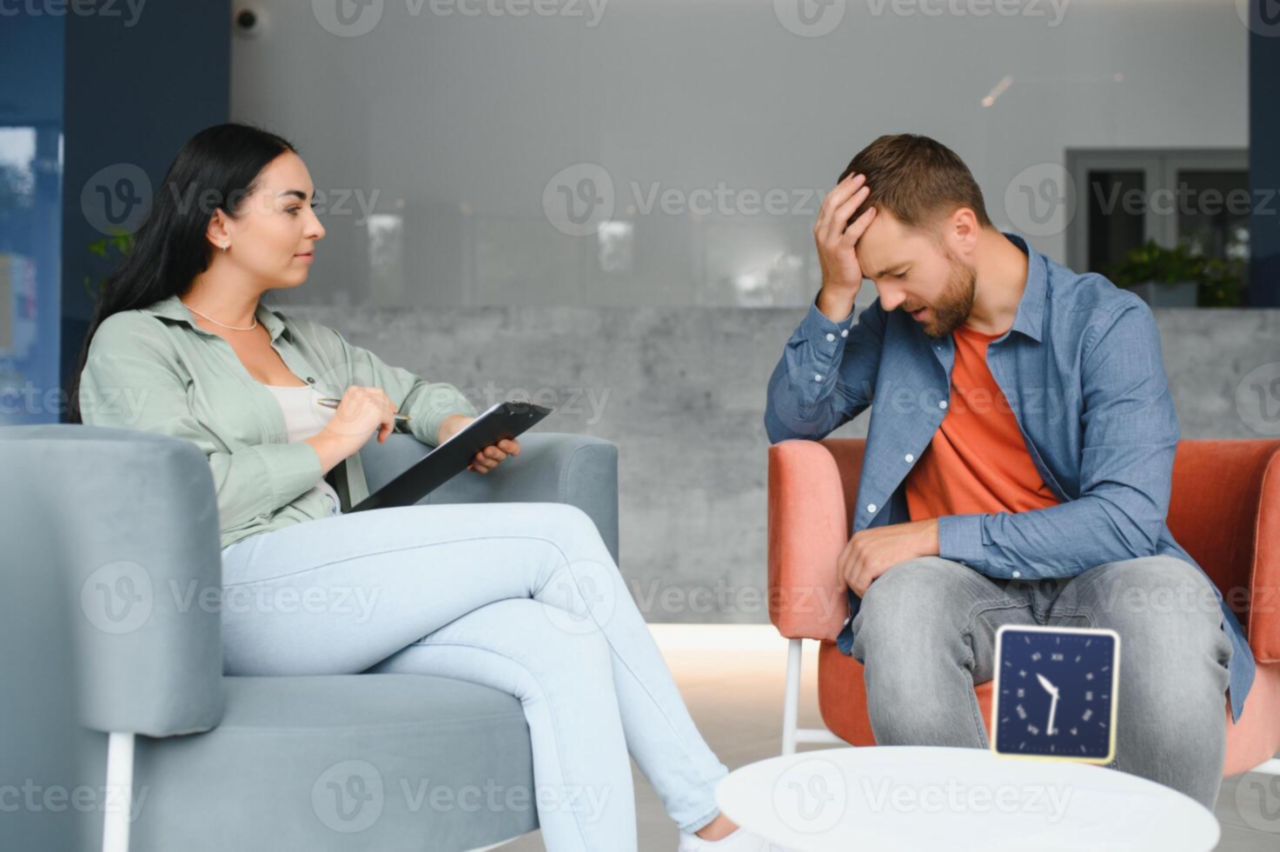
10h31
